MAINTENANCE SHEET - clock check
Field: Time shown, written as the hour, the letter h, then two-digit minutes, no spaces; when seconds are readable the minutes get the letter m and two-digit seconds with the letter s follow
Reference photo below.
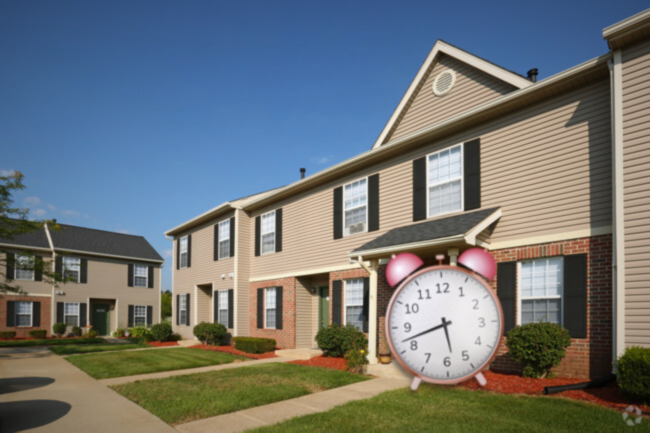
5h42
